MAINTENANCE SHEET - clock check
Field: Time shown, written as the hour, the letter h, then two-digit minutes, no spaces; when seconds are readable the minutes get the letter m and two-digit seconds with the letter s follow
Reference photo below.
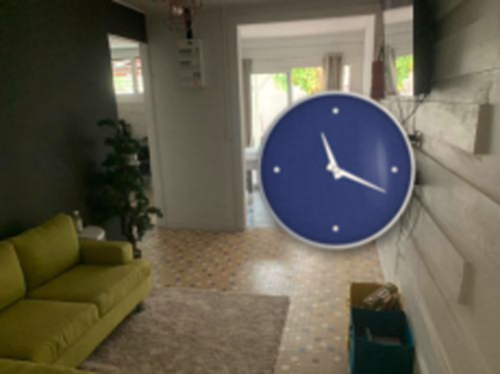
11h19
